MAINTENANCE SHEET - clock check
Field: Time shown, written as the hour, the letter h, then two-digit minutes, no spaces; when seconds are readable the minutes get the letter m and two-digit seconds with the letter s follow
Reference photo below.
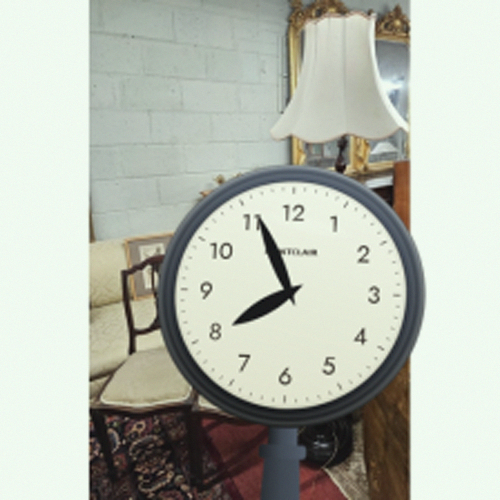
7h56
